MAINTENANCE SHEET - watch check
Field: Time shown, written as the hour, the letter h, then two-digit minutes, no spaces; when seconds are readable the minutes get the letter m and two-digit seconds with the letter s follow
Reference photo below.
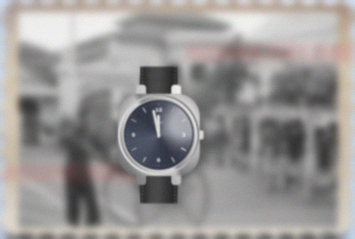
11h58
